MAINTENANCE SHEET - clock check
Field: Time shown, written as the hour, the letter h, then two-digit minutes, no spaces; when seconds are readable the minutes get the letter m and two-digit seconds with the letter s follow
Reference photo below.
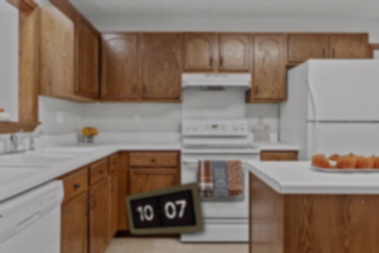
10h07
